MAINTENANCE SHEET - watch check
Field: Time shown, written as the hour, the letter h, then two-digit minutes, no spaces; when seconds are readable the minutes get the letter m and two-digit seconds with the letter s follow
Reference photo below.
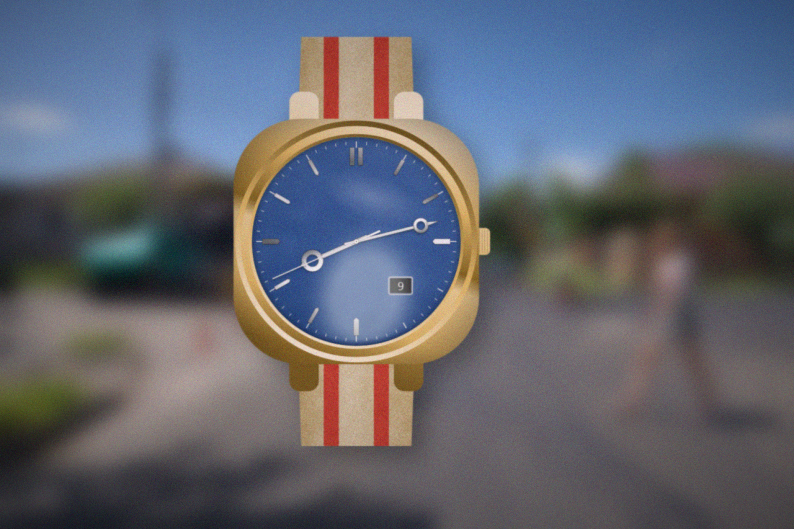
8h12m41s
